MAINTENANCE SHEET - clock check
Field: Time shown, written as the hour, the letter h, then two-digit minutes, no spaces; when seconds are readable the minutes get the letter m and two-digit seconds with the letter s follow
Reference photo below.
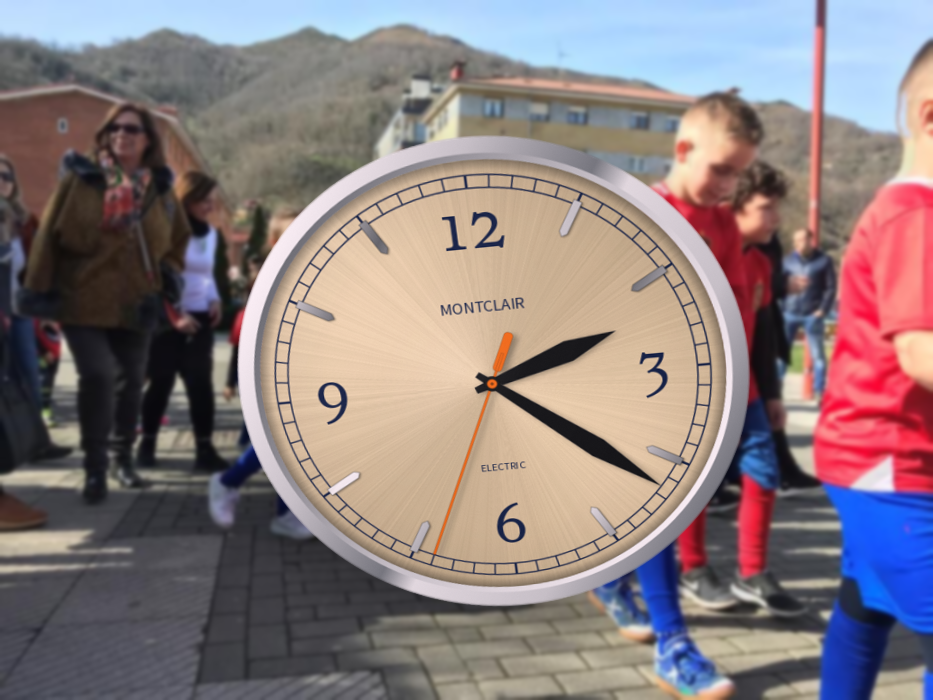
2h21m34s
